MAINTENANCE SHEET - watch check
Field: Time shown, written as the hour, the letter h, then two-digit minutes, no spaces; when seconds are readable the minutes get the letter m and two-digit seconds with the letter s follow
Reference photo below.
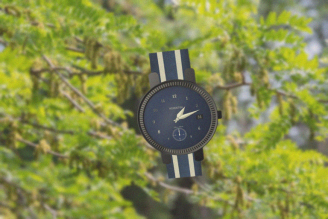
1h12
